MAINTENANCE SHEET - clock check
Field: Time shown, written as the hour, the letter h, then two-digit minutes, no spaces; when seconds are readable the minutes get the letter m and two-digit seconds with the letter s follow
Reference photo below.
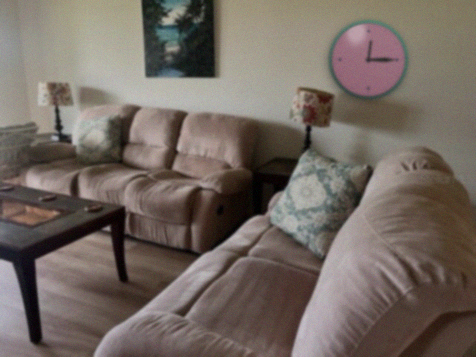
12h15
